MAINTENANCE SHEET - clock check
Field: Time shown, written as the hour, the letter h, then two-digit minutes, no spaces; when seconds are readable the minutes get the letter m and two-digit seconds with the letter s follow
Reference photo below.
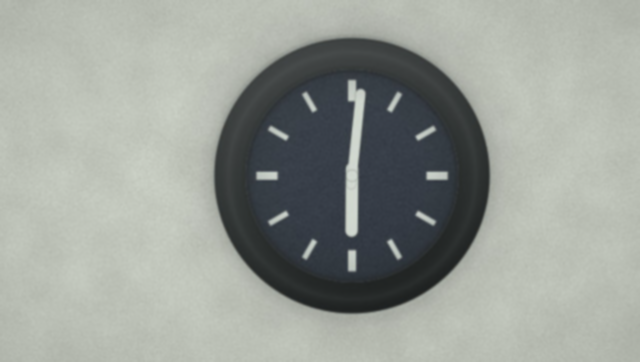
6h01
